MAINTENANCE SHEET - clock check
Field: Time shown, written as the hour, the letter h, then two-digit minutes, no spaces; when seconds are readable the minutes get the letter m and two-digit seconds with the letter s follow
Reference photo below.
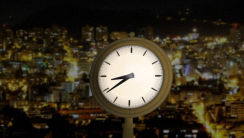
8h39
